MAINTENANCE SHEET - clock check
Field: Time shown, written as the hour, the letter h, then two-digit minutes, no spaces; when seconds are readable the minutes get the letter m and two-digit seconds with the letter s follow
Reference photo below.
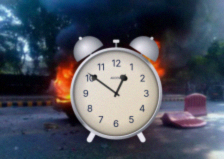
12h51
